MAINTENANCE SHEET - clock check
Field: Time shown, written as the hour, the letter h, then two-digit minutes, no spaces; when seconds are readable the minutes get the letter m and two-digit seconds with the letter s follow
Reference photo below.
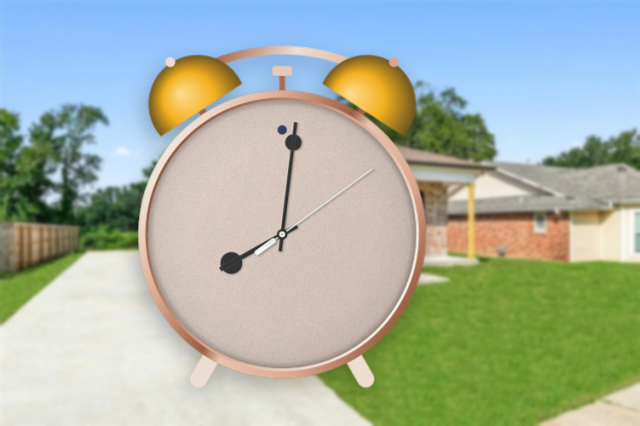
8h01m09s
